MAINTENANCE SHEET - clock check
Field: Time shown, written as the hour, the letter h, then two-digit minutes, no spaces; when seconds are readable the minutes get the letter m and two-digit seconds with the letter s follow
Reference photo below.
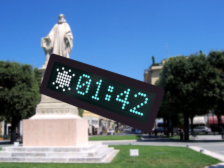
1h42
